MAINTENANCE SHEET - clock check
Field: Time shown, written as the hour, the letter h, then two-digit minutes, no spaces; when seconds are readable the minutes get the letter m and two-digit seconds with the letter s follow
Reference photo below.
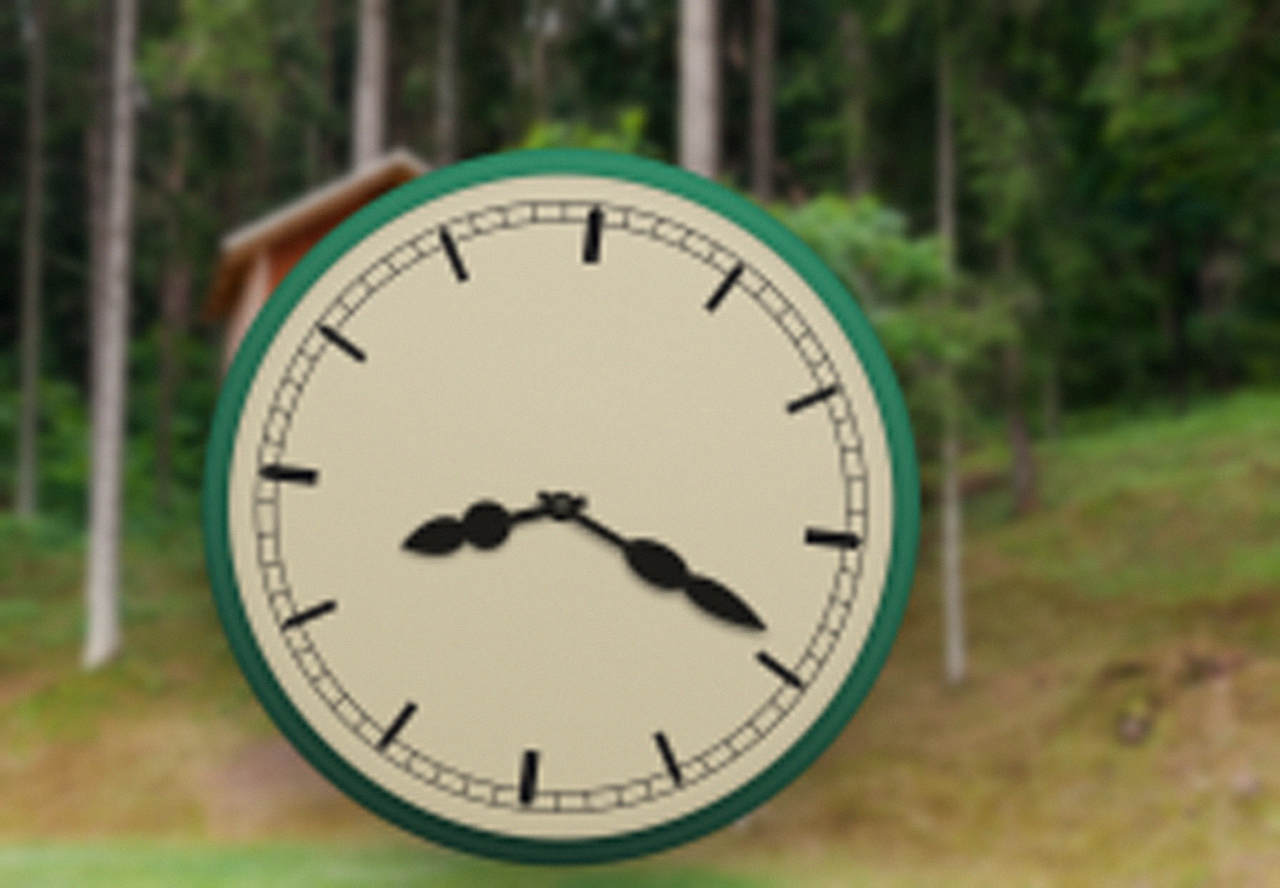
8h19
